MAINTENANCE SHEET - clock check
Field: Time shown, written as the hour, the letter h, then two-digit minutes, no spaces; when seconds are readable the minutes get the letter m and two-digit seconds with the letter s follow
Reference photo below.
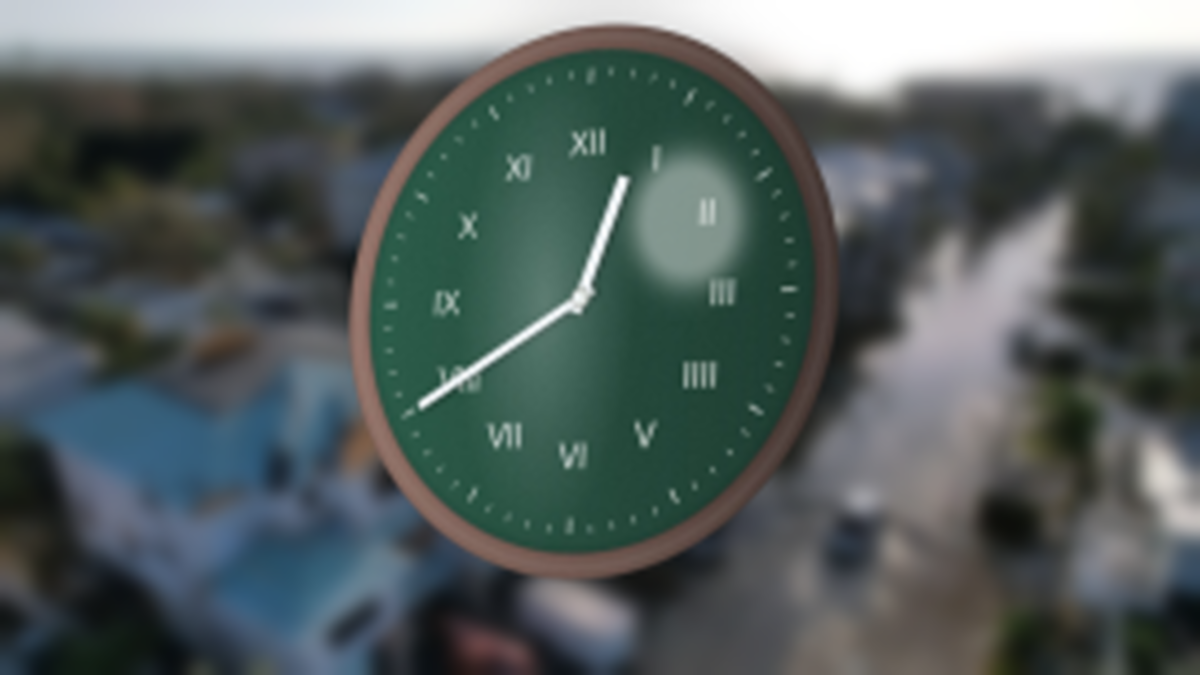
12h40
